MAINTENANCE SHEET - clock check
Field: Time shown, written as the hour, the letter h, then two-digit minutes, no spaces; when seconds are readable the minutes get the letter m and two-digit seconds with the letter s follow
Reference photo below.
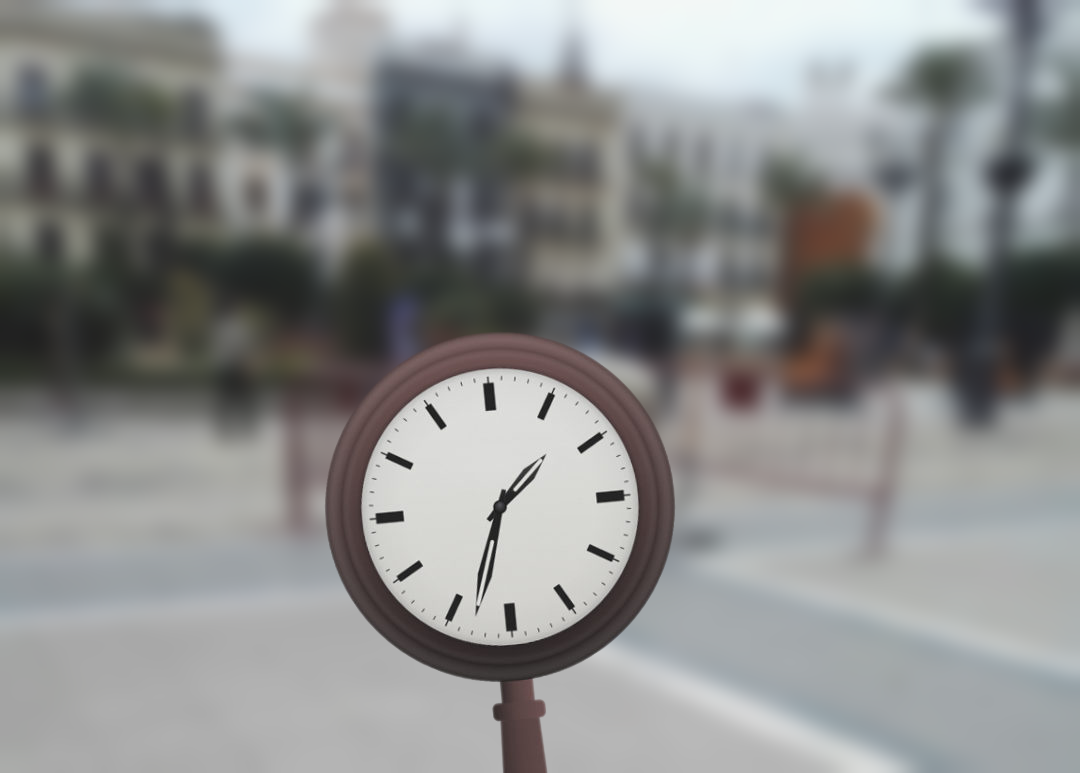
1h33
